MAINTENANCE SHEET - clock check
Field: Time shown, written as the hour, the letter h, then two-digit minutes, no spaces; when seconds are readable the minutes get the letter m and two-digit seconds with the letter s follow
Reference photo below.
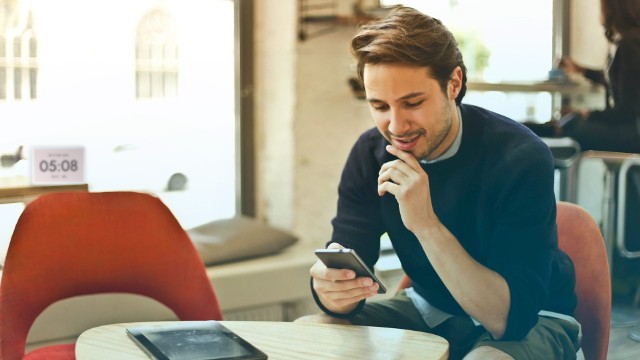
5h08
